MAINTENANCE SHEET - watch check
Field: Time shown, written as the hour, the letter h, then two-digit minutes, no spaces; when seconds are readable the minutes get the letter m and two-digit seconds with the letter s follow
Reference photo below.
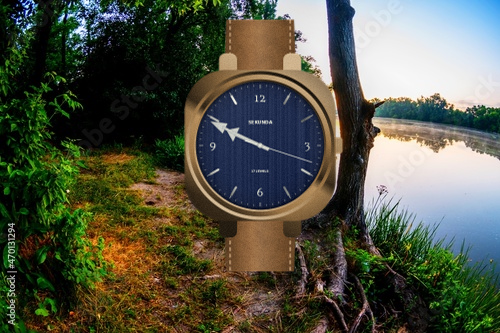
9h49m18s
